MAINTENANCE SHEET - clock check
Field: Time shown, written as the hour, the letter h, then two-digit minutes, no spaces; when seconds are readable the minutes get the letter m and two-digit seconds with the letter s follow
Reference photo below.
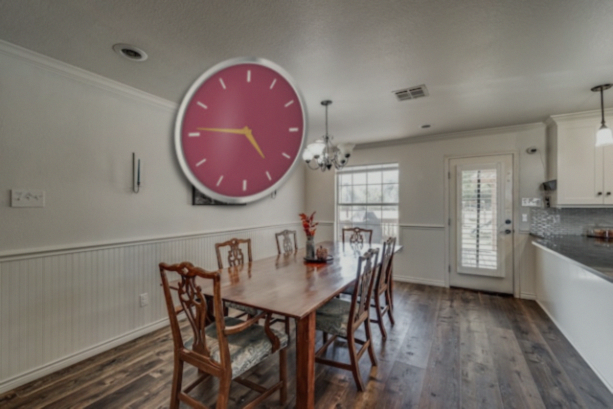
4h46
